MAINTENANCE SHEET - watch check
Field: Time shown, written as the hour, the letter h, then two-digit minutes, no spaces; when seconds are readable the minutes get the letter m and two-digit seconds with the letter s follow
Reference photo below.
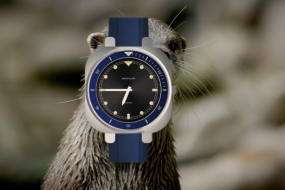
6h45
